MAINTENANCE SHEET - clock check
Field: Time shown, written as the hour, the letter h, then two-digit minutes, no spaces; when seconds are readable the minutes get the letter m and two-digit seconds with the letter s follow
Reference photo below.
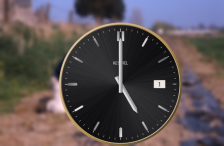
5h00
